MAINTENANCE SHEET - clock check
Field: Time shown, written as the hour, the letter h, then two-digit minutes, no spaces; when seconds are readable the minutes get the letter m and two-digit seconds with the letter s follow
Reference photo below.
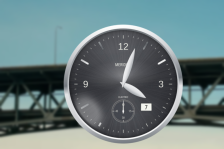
4h03
